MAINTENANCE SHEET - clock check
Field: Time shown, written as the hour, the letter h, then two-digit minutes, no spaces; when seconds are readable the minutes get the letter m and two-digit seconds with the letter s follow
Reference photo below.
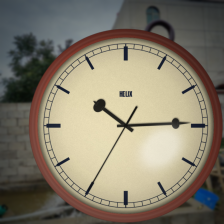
10h14m35s
